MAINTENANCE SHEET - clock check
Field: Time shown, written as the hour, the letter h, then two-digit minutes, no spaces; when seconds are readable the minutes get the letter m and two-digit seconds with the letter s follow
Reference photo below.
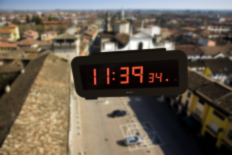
11h39m34s
